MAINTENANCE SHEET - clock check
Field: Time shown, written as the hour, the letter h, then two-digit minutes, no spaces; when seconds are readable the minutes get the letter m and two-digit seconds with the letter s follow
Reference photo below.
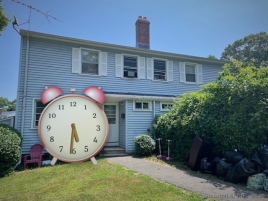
5h31
